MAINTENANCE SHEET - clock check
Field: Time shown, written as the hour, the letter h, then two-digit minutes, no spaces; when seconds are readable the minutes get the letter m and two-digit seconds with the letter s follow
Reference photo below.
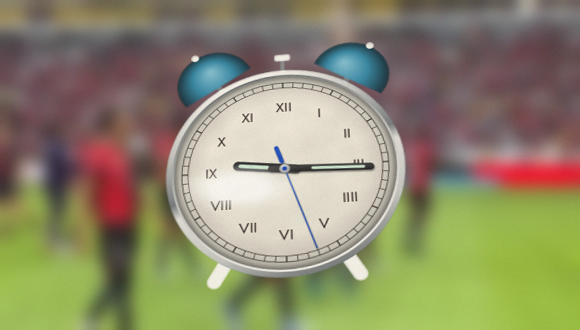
9h15m27s
